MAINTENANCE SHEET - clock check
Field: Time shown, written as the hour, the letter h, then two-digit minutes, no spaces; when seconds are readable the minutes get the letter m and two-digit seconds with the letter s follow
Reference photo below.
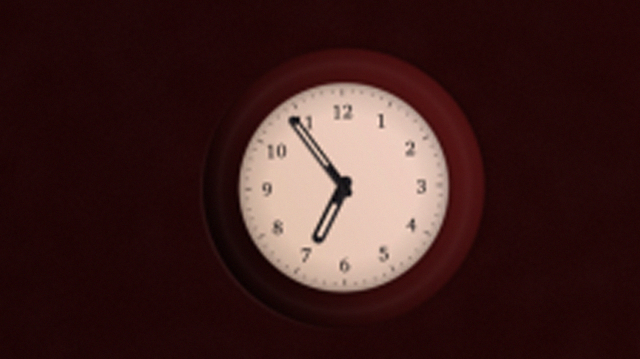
6h54
